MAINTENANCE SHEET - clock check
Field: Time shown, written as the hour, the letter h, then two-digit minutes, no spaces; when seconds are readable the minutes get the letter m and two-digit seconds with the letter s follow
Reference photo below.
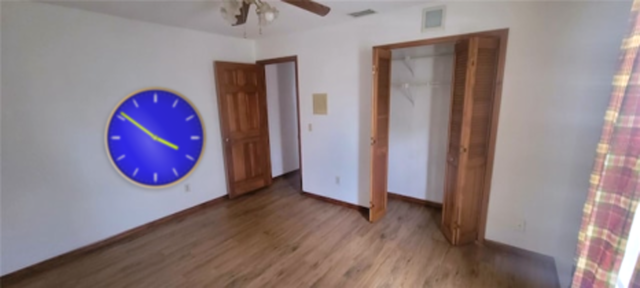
3h51
